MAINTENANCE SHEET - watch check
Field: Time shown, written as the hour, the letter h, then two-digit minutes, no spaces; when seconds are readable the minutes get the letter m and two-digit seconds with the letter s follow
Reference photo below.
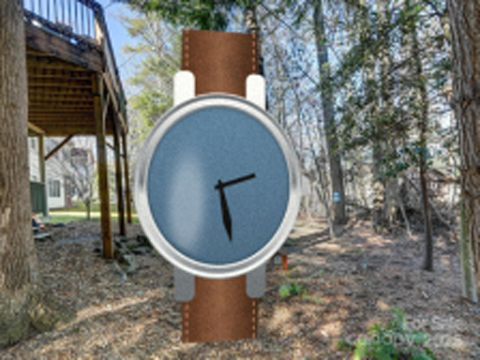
2h28
